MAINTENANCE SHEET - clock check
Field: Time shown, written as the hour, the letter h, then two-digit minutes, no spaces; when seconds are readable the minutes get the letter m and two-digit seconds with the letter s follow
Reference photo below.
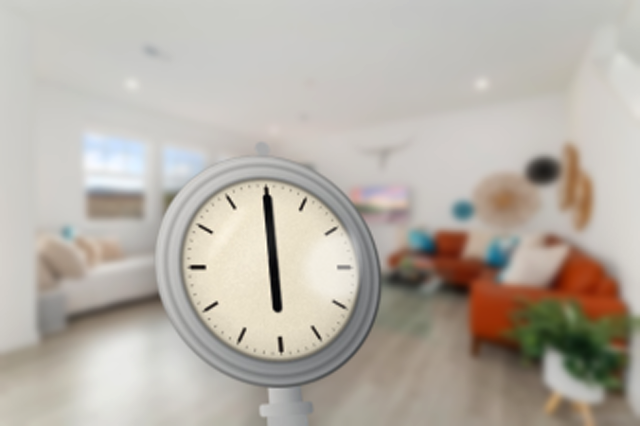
6h00
